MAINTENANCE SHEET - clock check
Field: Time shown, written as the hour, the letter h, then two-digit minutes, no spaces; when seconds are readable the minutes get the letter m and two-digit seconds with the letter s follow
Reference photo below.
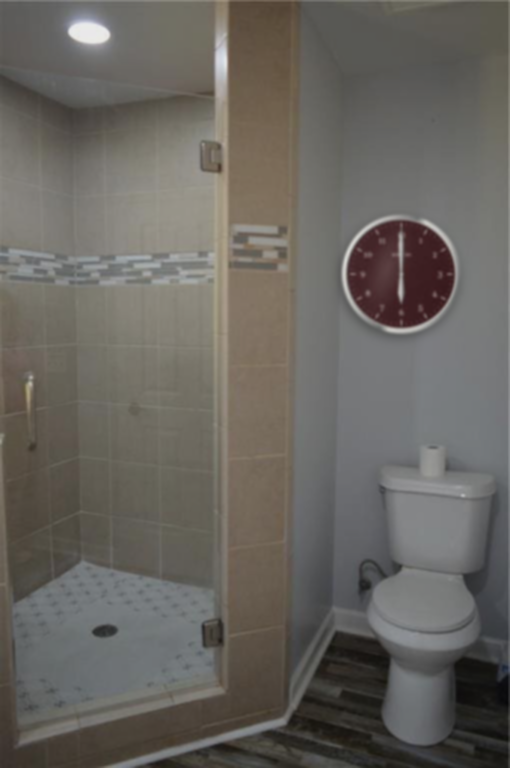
6h00
